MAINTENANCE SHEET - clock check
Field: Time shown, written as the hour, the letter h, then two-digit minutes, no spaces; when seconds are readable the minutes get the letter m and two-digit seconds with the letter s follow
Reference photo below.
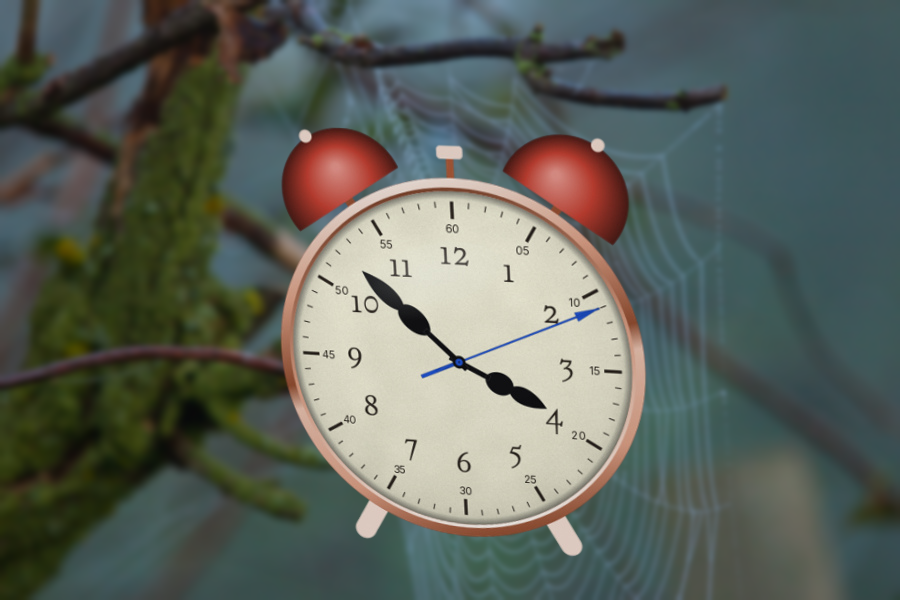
3h52m11s
